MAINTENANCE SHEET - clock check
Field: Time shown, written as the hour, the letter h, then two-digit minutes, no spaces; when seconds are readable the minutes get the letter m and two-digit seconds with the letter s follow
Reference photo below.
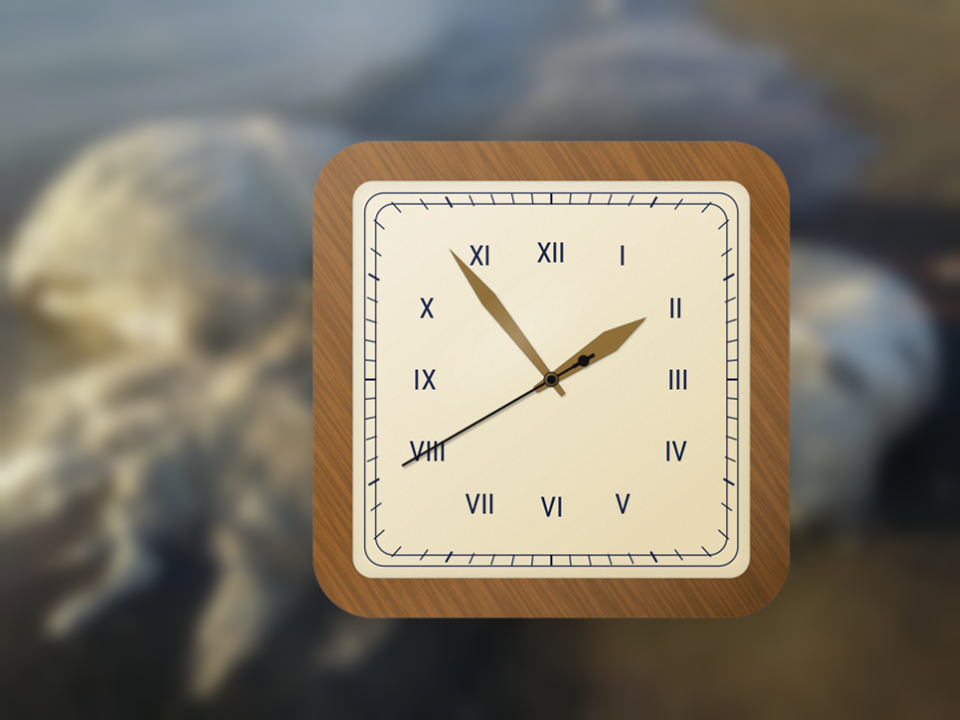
1h53m40s
